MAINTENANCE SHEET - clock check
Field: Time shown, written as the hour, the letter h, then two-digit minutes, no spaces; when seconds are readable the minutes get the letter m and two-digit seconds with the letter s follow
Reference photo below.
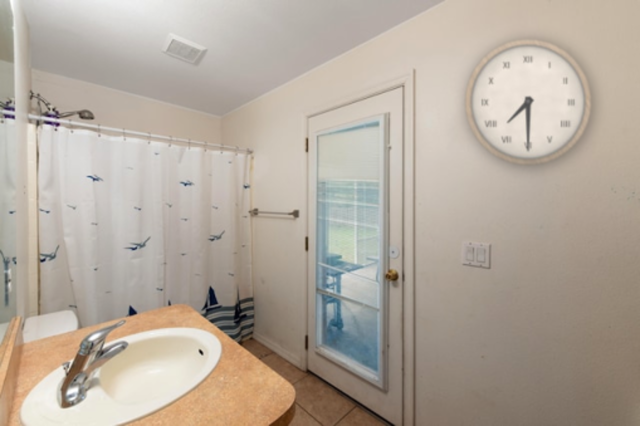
7h30
